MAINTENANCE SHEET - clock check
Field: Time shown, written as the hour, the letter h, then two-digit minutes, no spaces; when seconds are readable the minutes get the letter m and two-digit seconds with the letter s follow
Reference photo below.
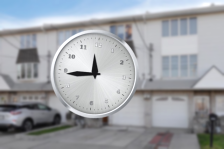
11h44
